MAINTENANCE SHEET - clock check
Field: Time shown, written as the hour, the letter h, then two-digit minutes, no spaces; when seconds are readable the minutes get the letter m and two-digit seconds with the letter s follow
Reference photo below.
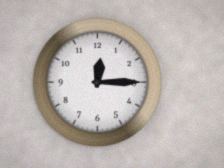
12h15
